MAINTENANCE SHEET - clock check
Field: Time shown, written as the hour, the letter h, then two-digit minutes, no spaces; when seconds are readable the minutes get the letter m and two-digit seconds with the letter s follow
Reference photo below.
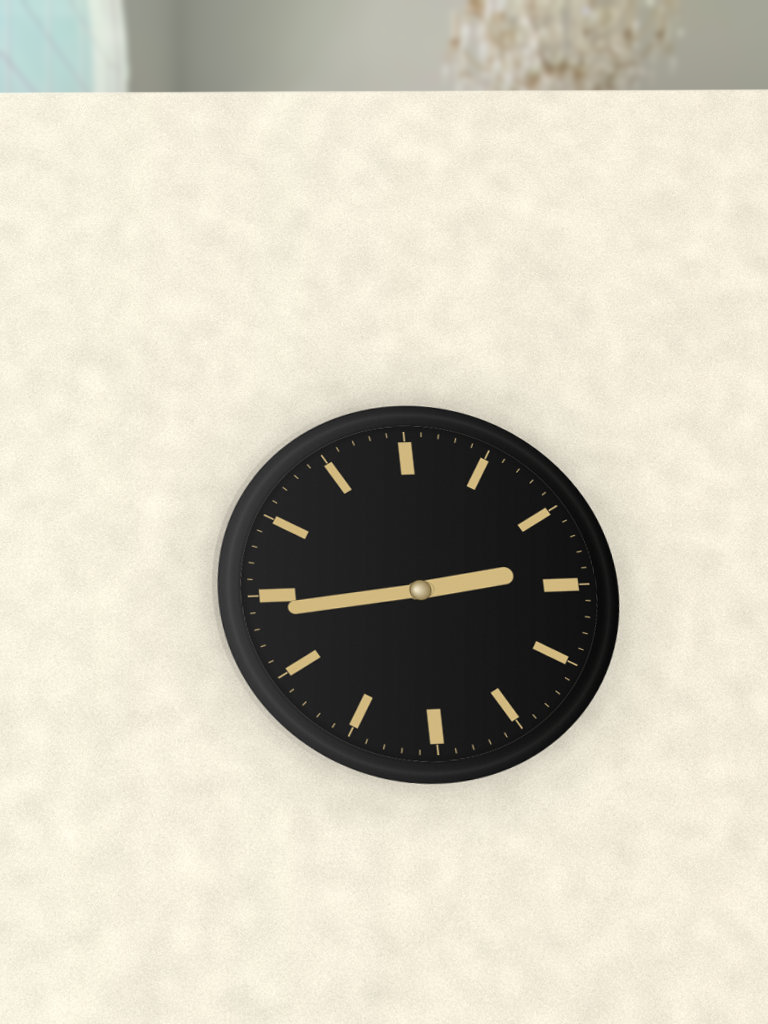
2h44
